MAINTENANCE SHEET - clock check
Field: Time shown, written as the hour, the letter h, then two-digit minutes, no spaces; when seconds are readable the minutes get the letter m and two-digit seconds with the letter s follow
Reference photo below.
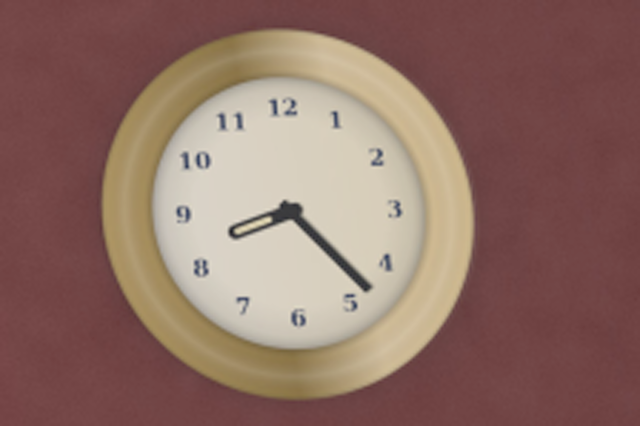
8h23
